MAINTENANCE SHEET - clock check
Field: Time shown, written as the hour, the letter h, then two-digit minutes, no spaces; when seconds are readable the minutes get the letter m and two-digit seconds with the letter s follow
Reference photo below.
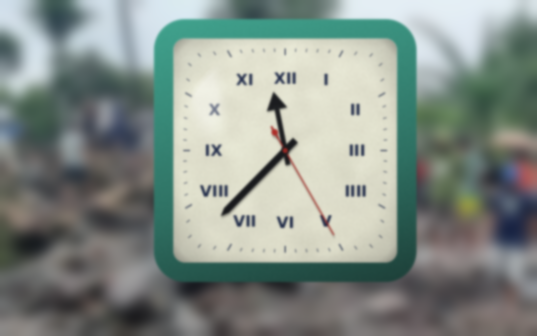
11h37m25s
